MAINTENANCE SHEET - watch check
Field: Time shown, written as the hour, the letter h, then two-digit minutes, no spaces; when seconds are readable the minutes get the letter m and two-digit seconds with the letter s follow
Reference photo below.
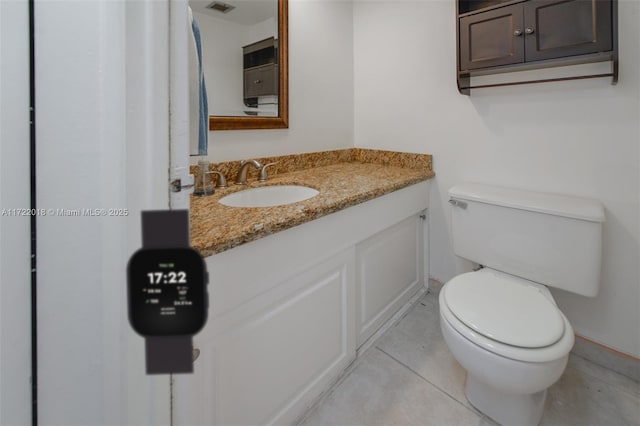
17h22
